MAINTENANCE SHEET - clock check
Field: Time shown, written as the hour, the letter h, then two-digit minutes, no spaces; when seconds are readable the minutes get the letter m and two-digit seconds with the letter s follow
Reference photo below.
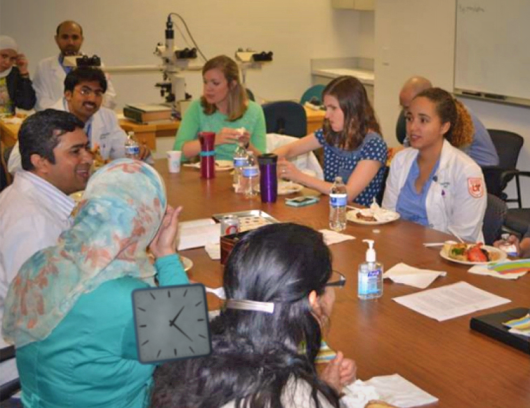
1h23
